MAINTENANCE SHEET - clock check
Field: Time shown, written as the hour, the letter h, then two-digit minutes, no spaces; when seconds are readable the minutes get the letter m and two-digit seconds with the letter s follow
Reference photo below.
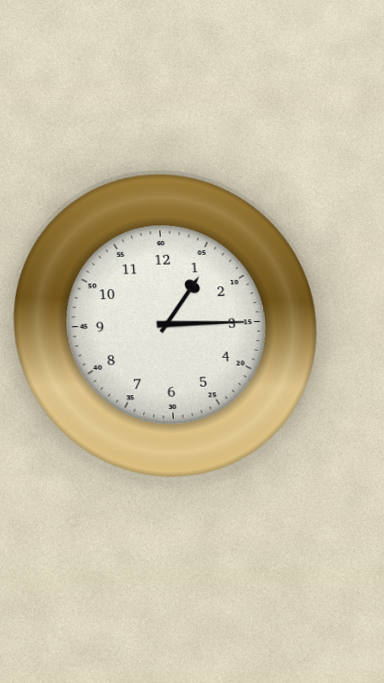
1h15
